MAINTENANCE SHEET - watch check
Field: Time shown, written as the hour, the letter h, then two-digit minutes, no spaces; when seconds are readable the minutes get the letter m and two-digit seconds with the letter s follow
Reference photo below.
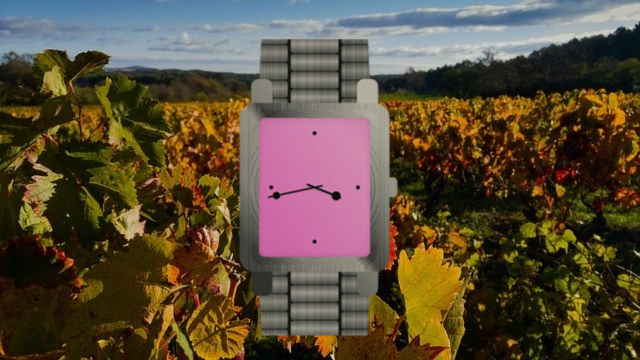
3h43
